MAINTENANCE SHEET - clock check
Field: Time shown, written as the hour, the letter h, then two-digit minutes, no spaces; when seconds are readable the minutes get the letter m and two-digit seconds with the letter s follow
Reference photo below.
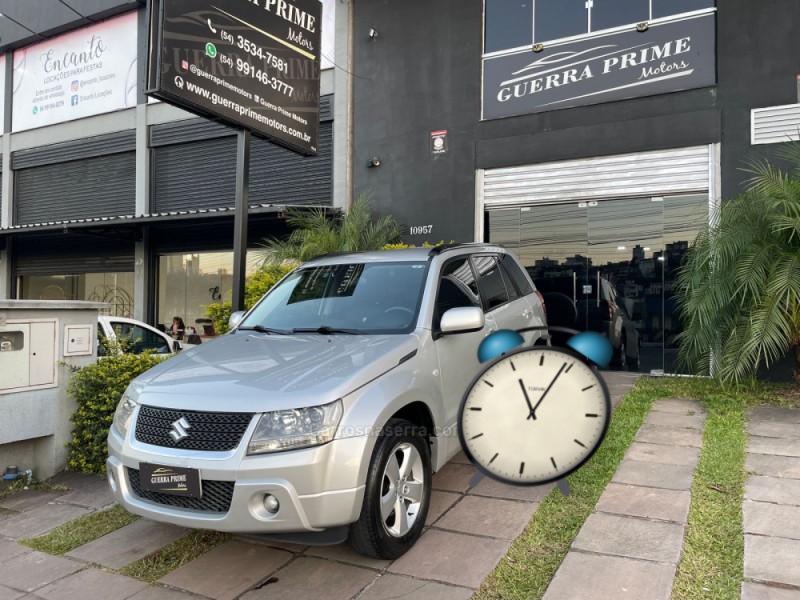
11h04
